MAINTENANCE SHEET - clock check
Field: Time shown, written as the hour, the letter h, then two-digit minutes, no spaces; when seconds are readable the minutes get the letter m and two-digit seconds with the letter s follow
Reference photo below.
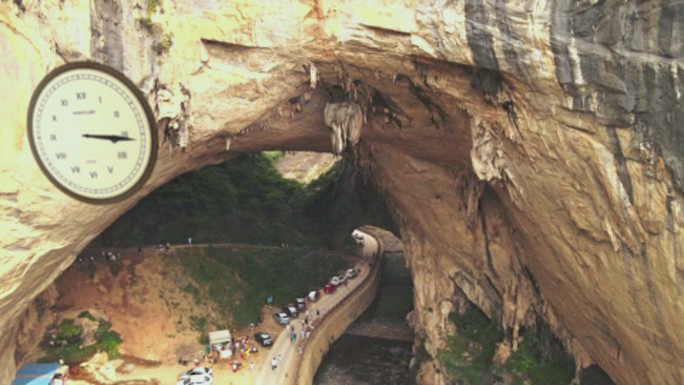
3h16
